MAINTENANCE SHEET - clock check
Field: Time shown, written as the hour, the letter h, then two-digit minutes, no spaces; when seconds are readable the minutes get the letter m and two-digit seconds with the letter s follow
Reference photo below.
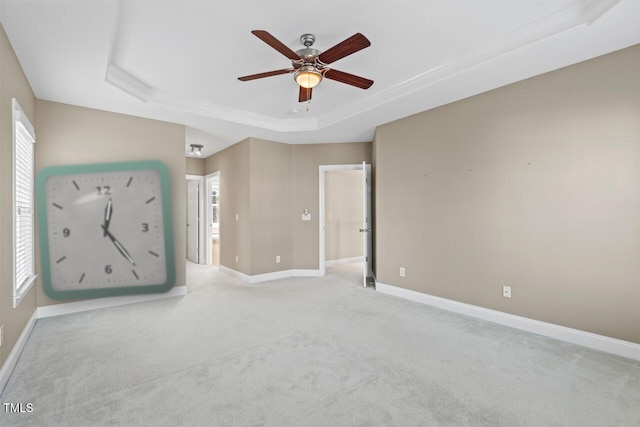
12h24
